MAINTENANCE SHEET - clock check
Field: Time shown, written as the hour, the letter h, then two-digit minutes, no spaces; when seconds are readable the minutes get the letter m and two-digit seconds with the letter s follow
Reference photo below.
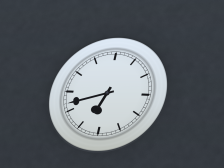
6h42
